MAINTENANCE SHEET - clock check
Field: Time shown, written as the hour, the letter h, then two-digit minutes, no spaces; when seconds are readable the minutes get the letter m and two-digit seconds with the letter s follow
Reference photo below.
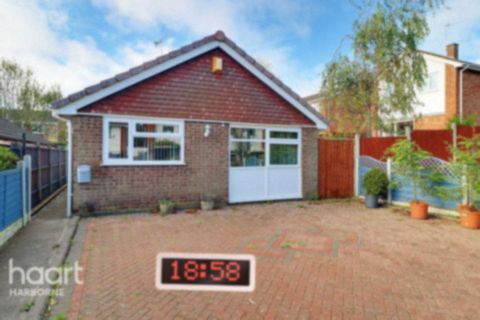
18h58
